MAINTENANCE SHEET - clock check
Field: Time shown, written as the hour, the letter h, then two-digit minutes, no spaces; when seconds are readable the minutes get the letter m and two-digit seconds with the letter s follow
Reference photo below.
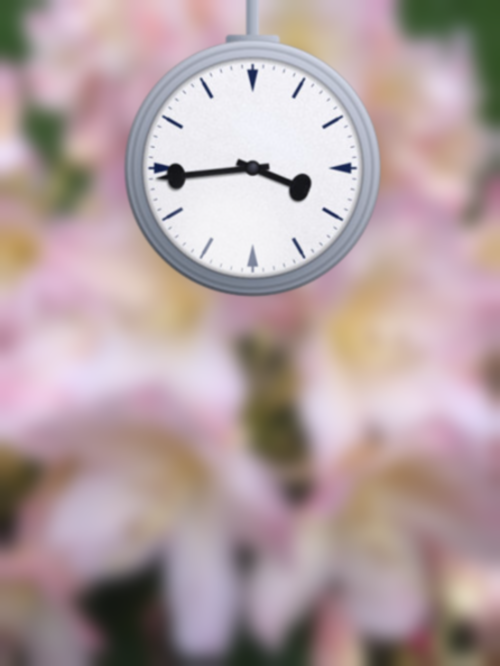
3h44
